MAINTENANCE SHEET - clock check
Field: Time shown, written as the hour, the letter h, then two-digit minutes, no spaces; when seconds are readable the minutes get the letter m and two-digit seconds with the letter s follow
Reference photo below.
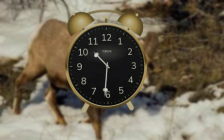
10h31
